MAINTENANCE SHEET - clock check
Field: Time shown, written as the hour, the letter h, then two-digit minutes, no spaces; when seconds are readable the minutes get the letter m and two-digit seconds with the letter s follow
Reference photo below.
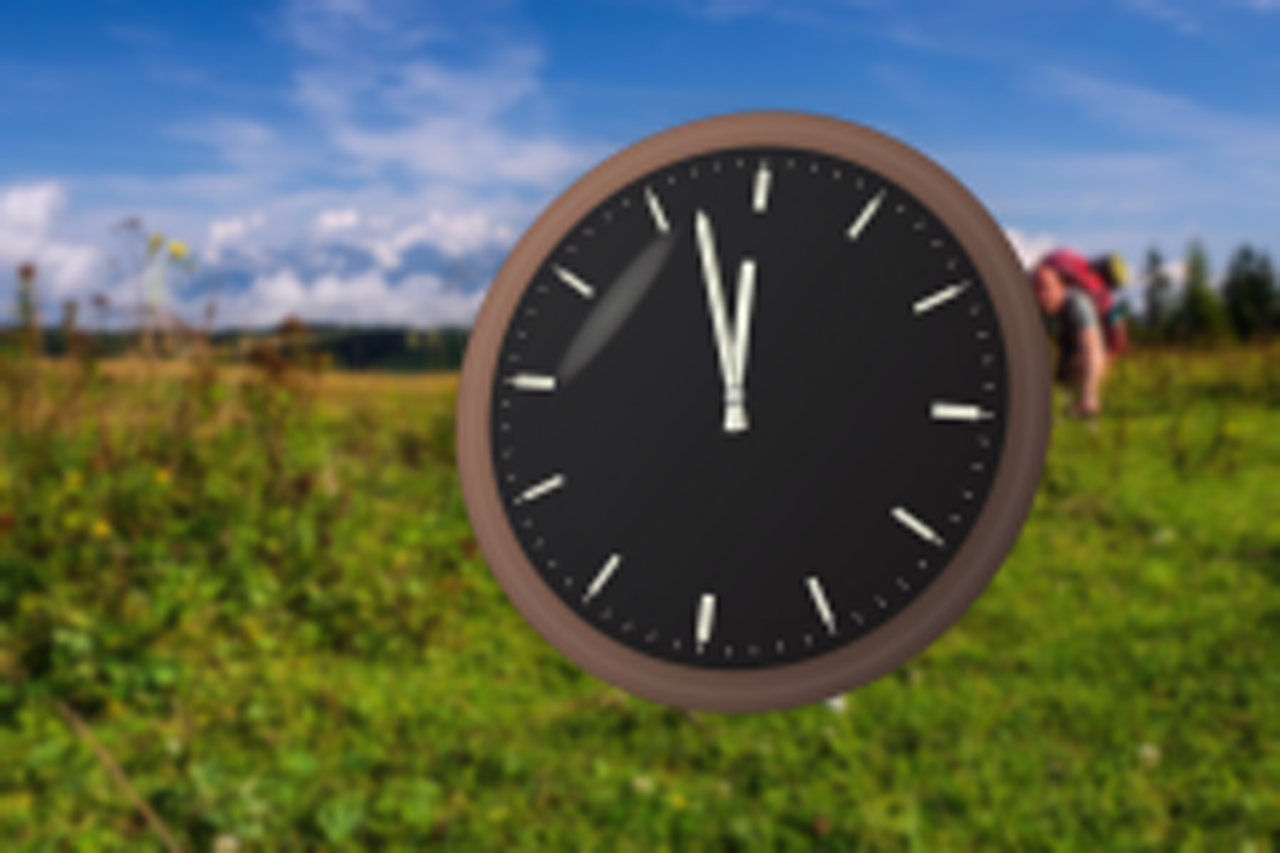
11h57
